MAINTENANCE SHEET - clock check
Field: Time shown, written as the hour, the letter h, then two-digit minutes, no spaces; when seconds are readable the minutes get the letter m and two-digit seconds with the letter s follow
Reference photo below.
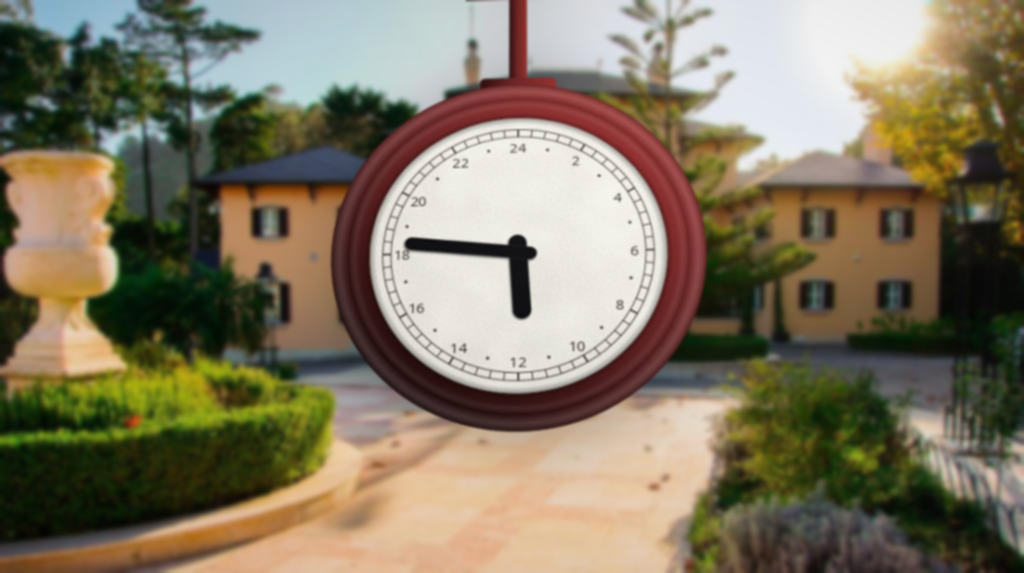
11h46
